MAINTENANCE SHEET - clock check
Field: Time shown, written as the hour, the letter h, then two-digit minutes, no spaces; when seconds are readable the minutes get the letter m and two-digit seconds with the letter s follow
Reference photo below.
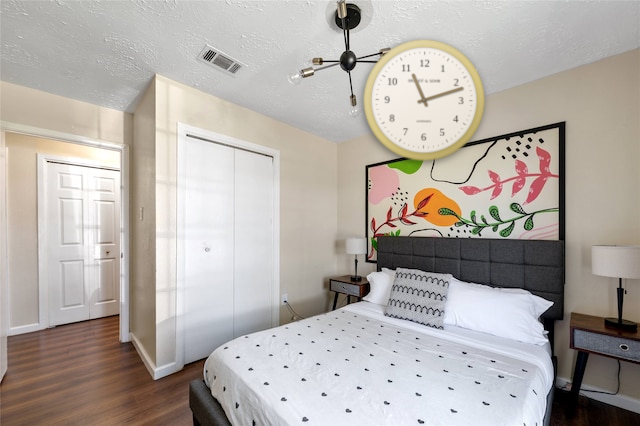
11h12
